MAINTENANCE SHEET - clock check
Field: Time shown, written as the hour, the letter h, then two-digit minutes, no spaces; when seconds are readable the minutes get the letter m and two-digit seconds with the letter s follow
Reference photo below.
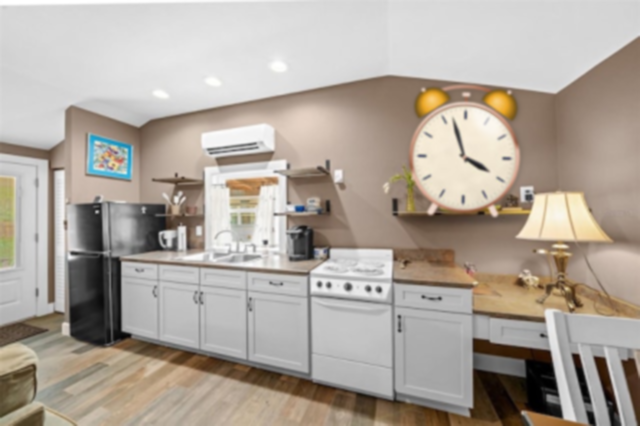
3h57
